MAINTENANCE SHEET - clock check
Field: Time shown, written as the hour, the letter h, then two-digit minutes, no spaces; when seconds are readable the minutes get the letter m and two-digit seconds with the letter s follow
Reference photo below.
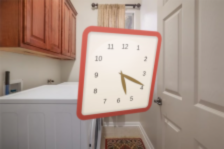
5h19
